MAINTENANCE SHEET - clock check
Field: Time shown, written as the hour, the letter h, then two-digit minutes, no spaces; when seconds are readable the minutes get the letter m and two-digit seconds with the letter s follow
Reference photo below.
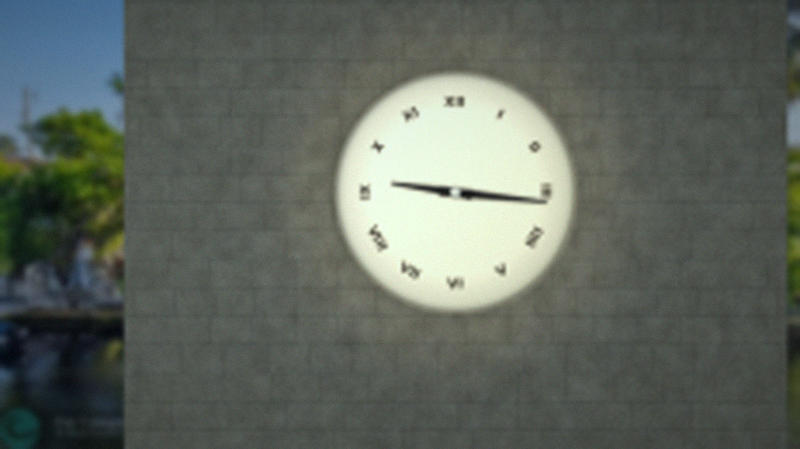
9h16
